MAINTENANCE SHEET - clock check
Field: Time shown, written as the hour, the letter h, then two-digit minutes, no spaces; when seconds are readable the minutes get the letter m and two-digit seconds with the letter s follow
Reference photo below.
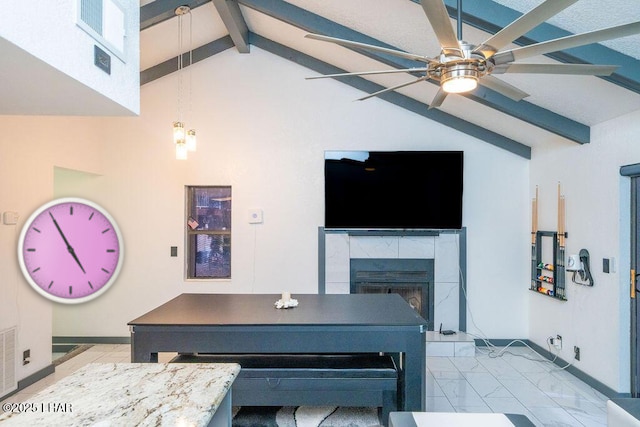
4h55
